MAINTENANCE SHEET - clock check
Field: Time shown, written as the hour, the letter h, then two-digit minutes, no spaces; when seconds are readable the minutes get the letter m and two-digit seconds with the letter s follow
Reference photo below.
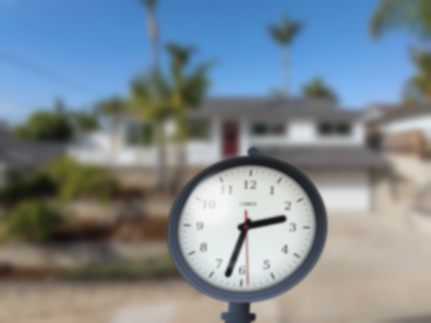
2h32m29s
